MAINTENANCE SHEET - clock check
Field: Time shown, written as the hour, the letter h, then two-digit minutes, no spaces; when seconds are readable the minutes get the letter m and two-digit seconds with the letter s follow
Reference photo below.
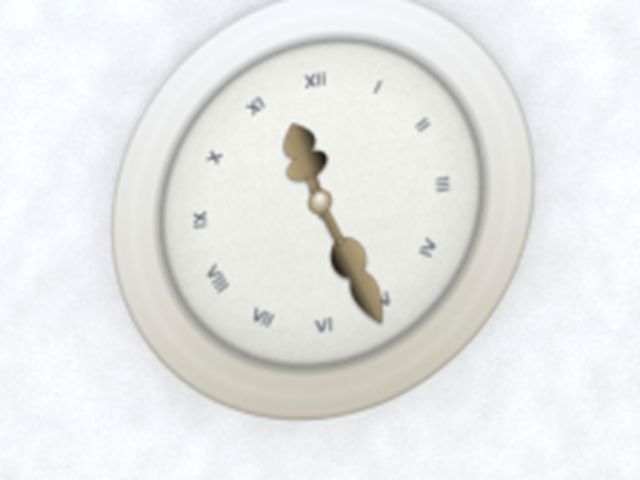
11h26
